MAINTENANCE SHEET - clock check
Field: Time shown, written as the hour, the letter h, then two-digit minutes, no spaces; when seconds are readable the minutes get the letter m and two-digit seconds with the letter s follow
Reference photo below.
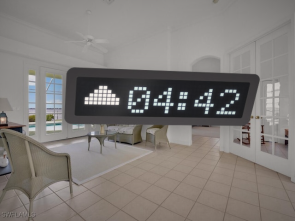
4h42
